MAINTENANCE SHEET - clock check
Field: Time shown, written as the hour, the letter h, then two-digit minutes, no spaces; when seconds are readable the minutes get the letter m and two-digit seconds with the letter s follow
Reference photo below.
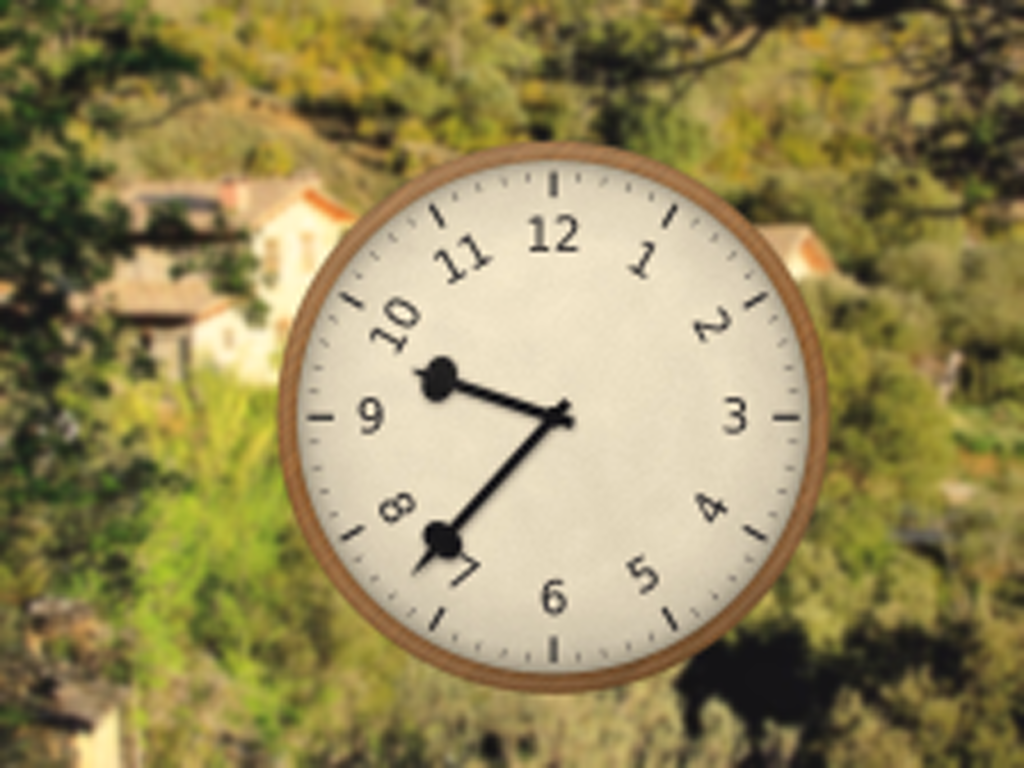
9h37
